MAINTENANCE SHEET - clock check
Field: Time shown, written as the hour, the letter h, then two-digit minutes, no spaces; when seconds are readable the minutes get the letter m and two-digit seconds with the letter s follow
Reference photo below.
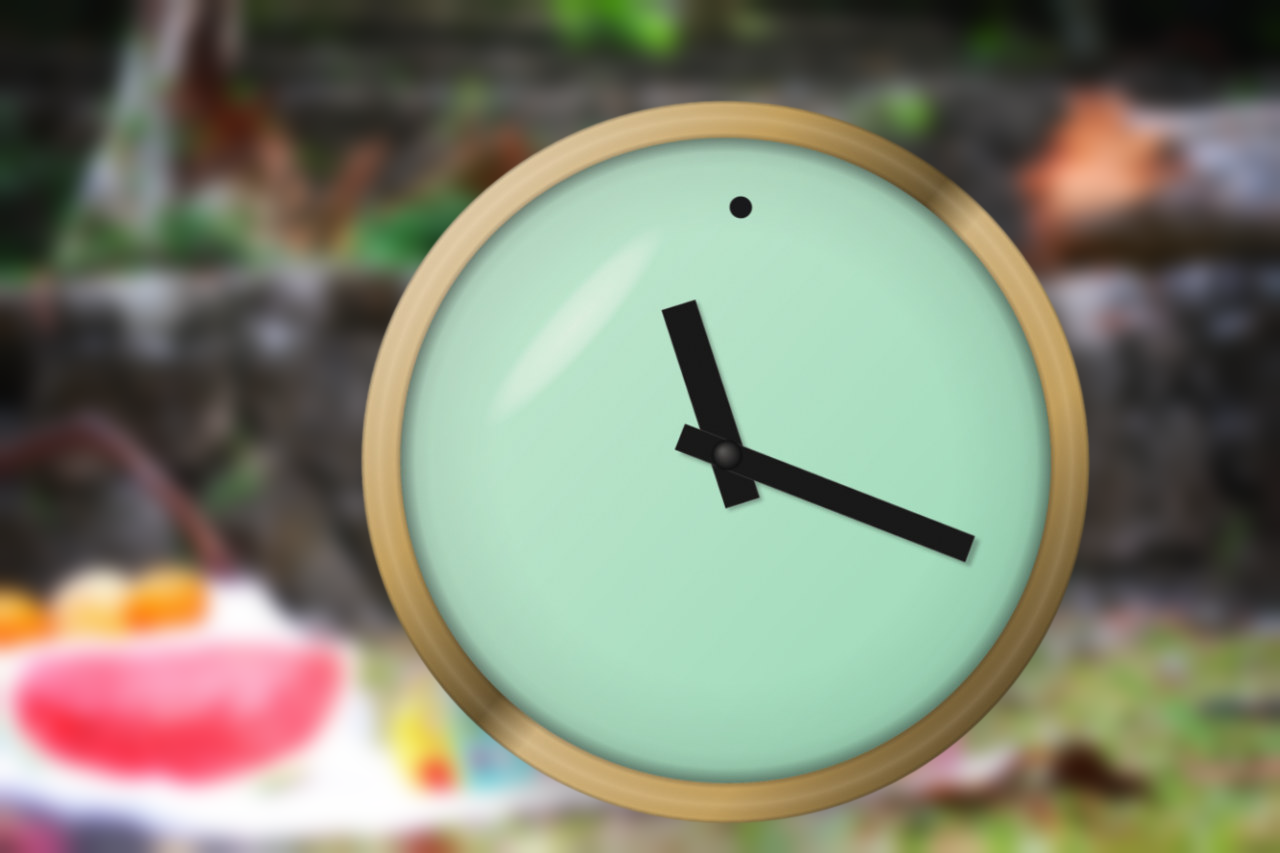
11h18
